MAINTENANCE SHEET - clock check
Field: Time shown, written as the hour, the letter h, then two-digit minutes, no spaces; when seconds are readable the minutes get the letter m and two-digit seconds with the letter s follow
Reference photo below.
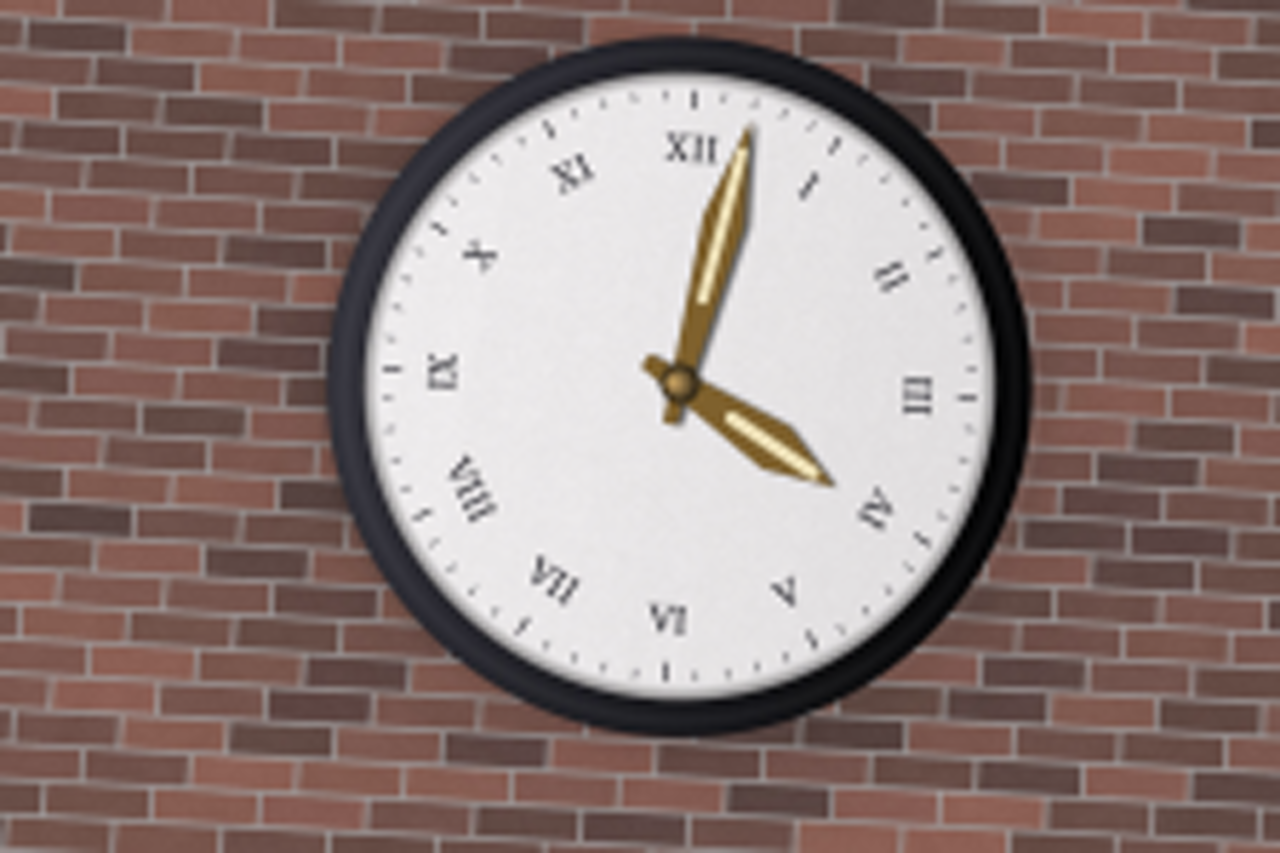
4h02
